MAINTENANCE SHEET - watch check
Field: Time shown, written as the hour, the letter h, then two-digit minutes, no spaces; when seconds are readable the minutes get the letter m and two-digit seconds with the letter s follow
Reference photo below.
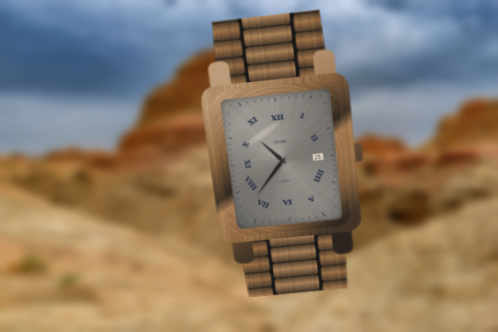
10h37
